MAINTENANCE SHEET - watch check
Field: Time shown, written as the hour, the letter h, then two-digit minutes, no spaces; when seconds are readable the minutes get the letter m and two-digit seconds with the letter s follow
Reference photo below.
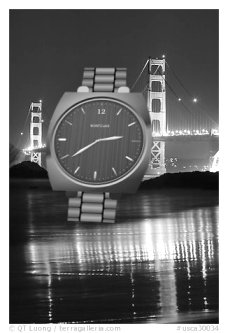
2h39
